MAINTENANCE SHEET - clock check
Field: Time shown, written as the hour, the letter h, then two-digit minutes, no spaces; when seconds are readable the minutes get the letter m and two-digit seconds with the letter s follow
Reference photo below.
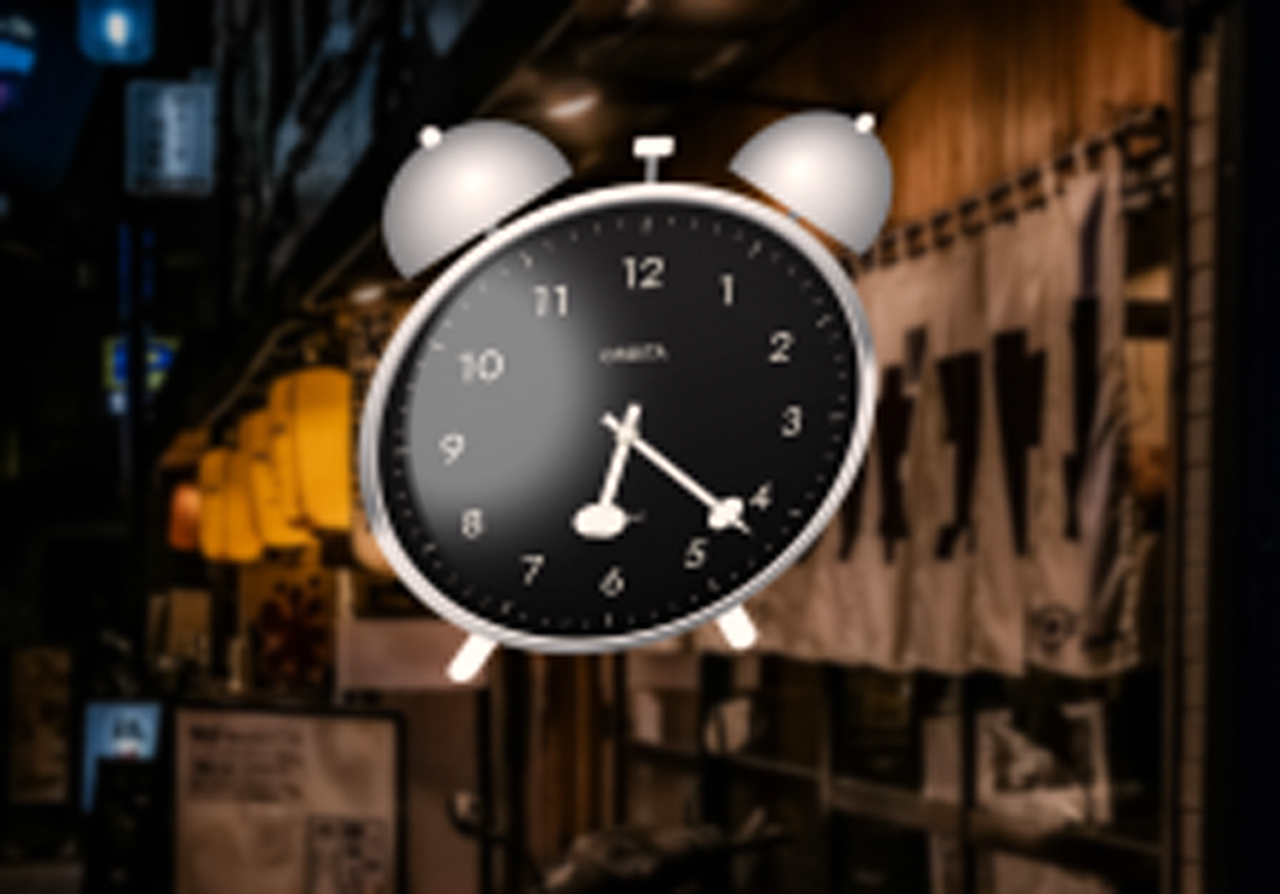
6h22
